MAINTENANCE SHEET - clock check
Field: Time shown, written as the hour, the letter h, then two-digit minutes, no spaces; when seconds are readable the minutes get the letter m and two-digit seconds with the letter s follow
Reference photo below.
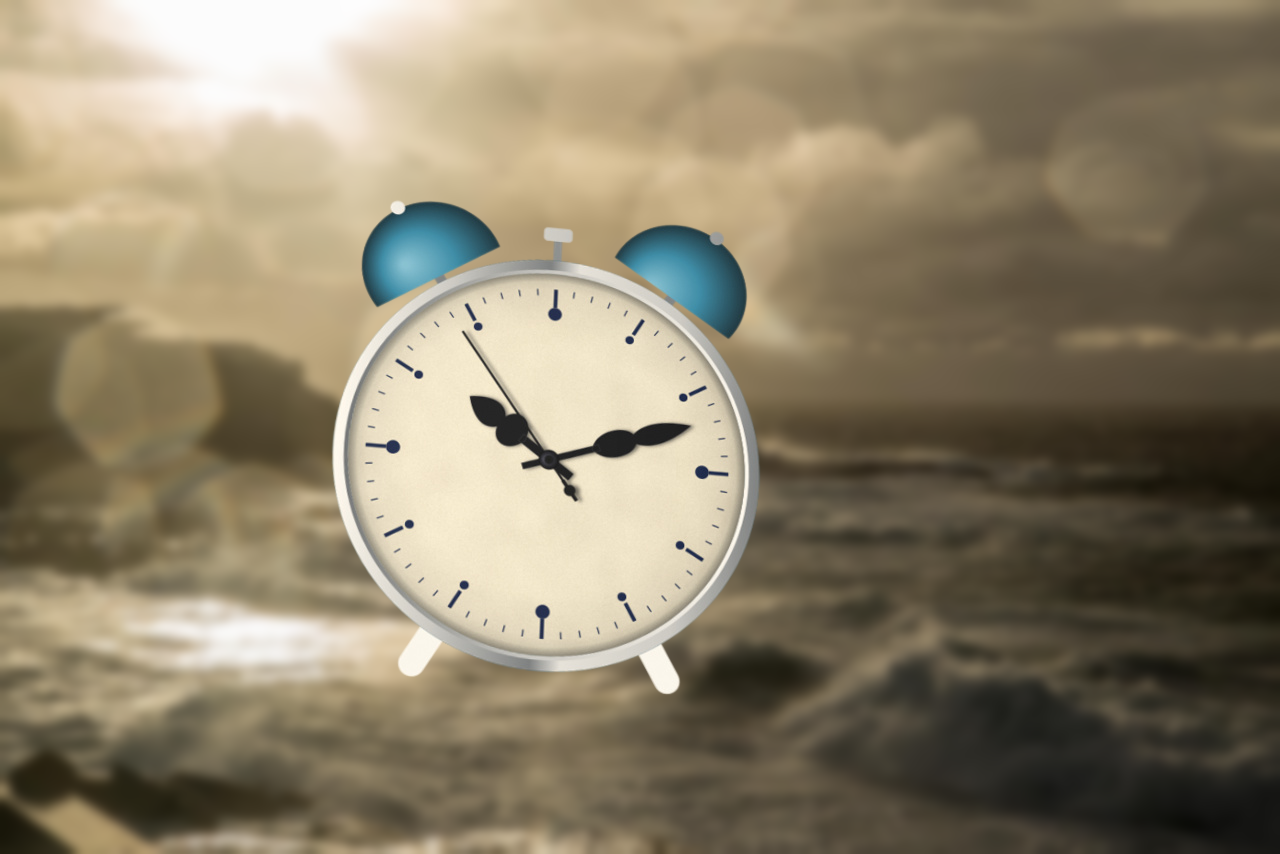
10h11m54s
